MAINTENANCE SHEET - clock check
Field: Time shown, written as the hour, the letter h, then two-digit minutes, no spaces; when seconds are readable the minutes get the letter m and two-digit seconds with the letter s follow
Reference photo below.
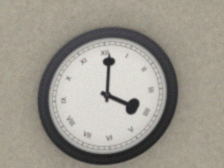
4h01
